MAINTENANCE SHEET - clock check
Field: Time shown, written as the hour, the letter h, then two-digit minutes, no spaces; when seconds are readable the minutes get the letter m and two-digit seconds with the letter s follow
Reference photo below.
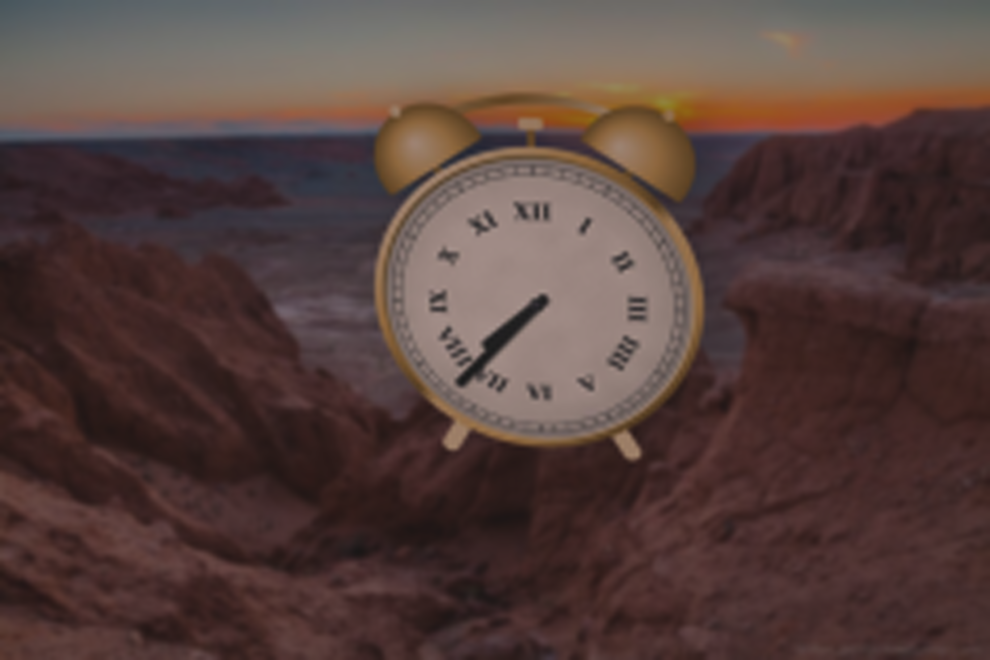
7h37
